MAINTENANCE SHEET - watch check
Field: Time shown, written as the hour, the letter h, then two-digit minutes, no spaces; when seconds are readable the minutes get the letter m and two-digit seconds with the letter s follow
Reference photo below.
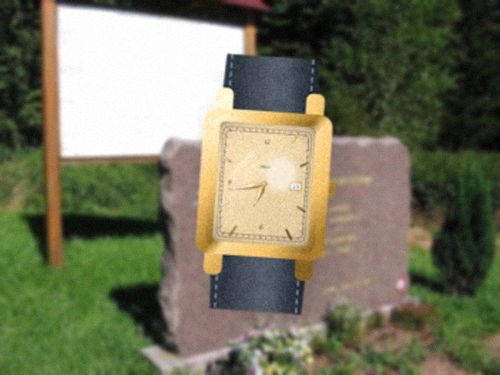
6h43
